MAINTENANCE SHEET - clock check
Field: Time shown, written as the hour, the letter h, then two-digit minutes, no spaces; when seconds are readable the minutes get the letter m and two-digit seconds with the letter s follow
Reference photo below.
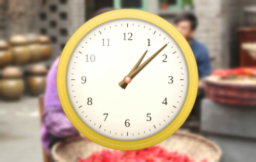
1h08
